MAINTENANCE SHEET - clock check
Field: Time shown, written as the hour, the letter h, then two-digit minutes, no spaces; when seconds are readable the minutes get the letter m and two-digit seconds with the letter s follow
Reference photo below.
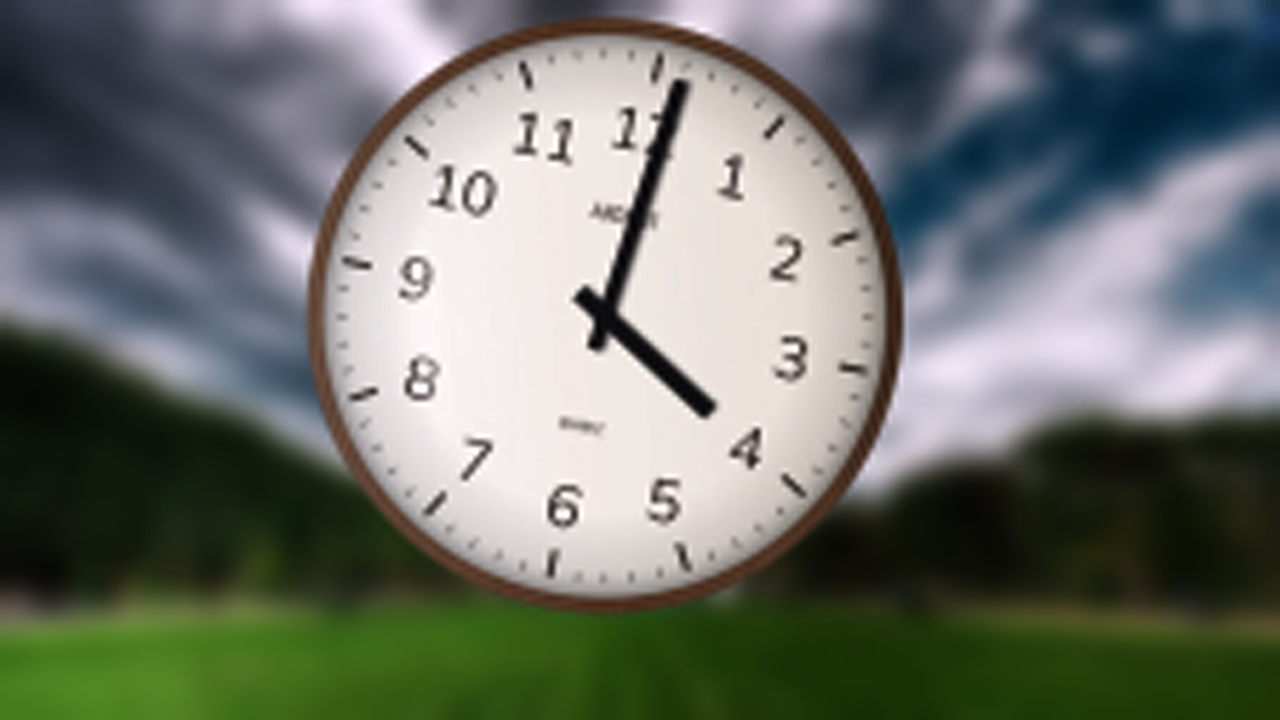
4h01
